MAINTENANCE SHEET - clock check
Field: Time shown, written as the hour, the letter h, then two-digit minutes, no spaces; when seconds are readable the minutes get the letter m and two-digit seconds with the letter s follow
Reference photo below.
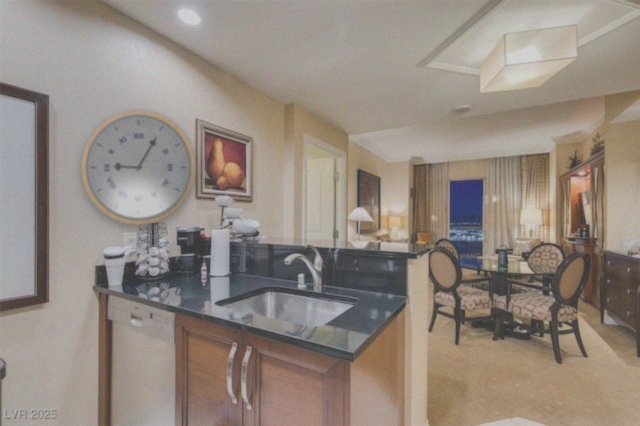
9h05
